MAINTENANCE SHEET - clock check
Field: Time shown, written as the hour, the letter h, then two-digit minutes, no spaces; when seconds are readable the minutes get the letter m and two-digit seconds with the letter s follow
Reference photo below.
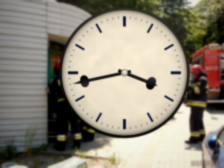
3h43
